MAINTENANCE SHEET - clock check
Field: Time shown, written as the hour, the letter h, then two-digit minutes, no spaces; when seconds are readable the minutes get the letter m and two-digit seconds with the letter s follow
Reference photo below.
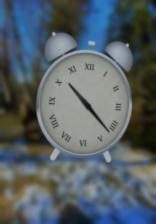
10h22
